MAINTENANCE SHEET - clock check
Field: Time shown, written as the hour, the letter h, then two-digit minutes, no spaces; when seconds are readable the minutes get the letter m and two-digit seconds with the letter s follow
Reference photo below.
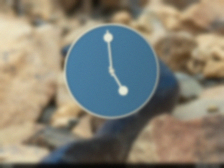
4h59
